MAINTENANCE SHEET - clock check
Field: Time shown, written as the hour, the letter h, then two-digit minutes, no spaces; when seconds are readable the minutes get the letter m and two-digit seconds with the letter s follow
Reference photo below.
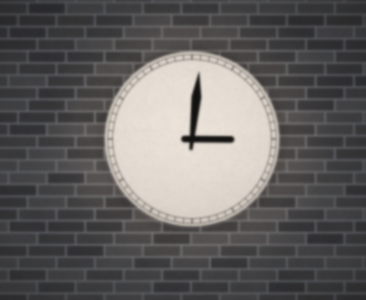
3h01
